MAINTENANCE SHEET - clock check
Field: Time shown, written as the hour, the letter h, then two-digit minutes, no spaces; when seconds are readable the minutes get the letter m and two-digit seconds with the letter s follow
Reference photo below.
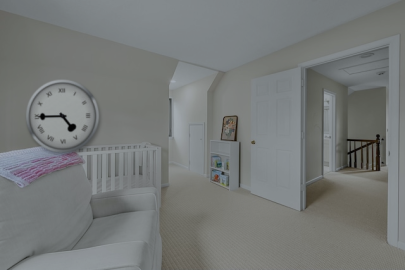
4h45
